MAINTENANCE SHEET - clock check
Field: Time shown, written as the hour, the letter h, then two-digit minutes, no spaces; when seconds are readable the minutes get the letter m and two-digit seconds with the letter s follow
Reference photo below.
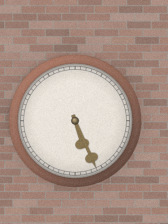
5h26
